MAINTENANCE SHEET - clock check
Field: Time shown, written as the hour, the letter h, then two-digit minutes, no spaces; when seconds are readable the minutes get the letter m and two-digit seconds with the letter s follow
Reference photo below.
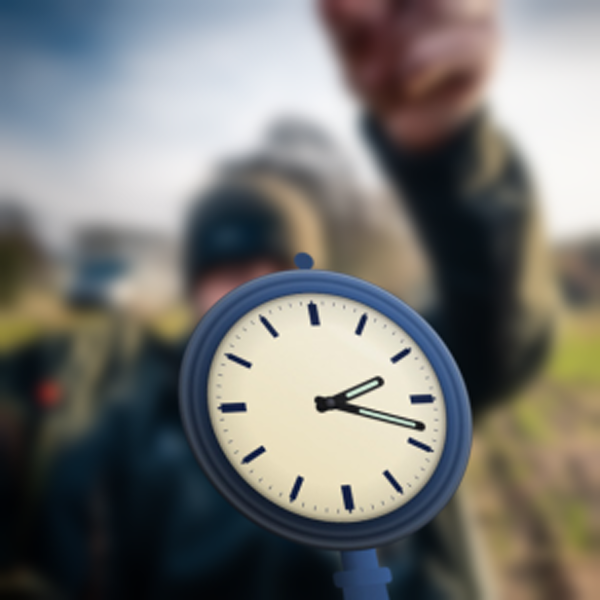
2h18
